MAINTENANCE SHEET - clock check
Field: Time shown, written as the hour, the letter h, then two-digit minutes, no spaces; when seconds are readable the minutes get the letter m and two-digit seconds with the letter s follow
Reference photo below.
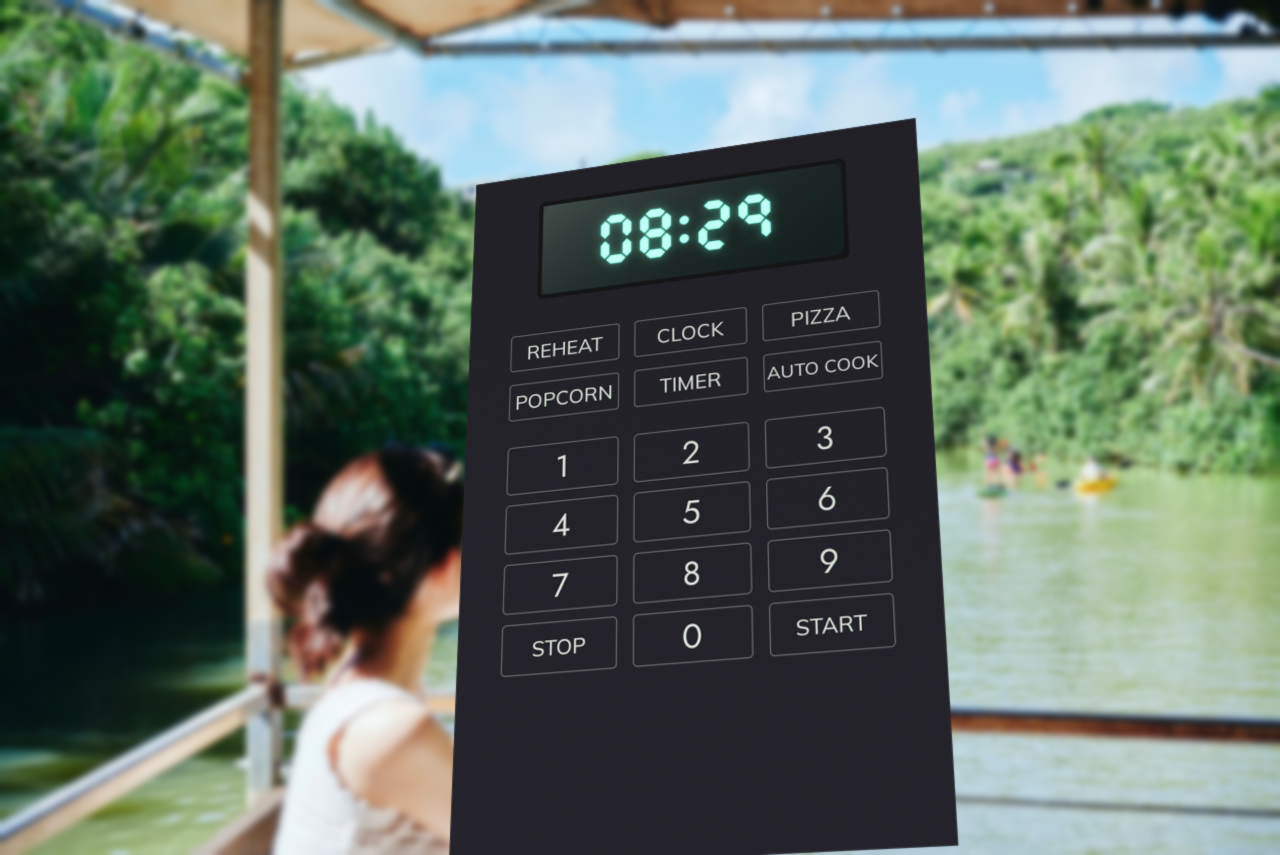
8h29
